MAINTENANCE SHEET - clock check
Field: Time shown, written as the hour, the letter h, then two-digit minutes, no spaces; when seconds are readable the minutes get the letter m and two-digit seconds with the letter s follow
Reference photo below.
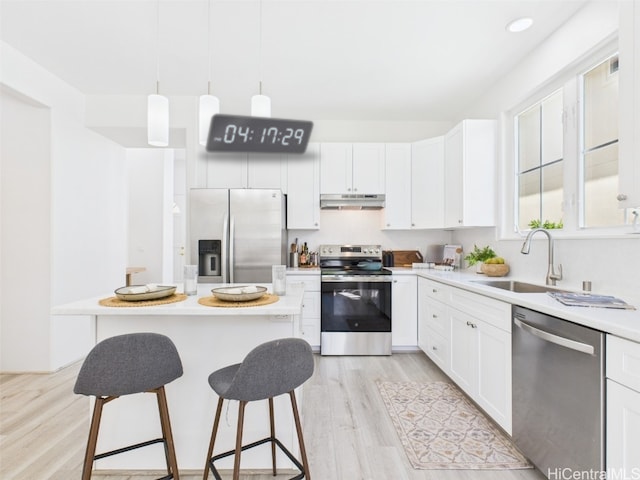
4h17m29s
